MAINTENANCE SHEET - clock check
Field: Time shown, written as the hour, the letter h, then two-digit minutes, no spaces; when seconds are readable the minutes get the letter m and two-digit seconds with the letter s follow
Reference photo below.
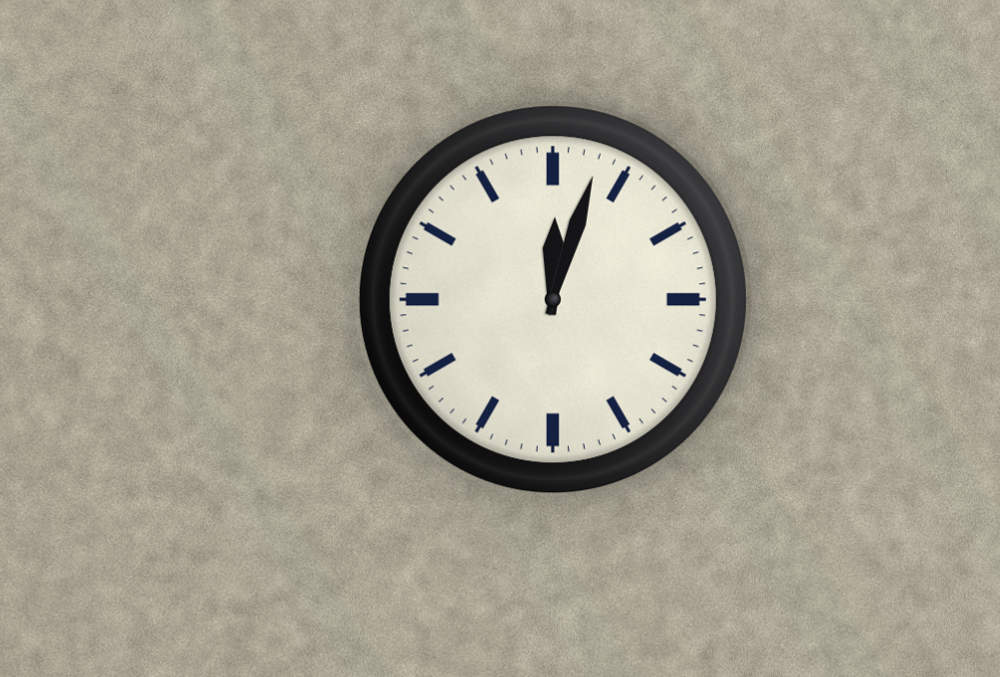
12h03
